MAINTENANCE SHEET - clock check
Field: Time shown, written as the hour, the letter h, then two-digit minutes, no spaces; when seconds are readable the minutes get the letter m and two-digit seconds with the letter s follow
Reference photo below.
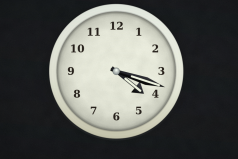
4h18
